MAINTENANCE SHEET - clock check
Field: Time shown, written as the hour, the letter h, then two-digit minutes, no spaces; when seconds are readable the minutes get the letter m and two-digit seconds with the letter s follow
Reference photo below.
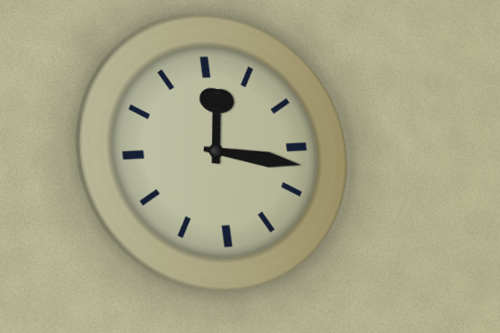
12h17
